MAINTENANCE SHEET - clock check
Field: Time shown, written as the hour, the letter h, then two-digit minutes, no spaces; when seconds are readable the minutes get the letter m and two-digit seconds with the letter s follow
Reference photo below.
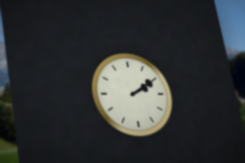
2h10
